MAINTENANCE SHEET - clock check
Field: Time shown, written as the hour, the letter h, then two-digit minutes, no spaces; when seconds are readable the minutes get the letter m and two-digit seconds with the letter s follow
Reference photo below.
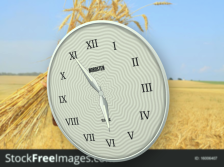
5h55
